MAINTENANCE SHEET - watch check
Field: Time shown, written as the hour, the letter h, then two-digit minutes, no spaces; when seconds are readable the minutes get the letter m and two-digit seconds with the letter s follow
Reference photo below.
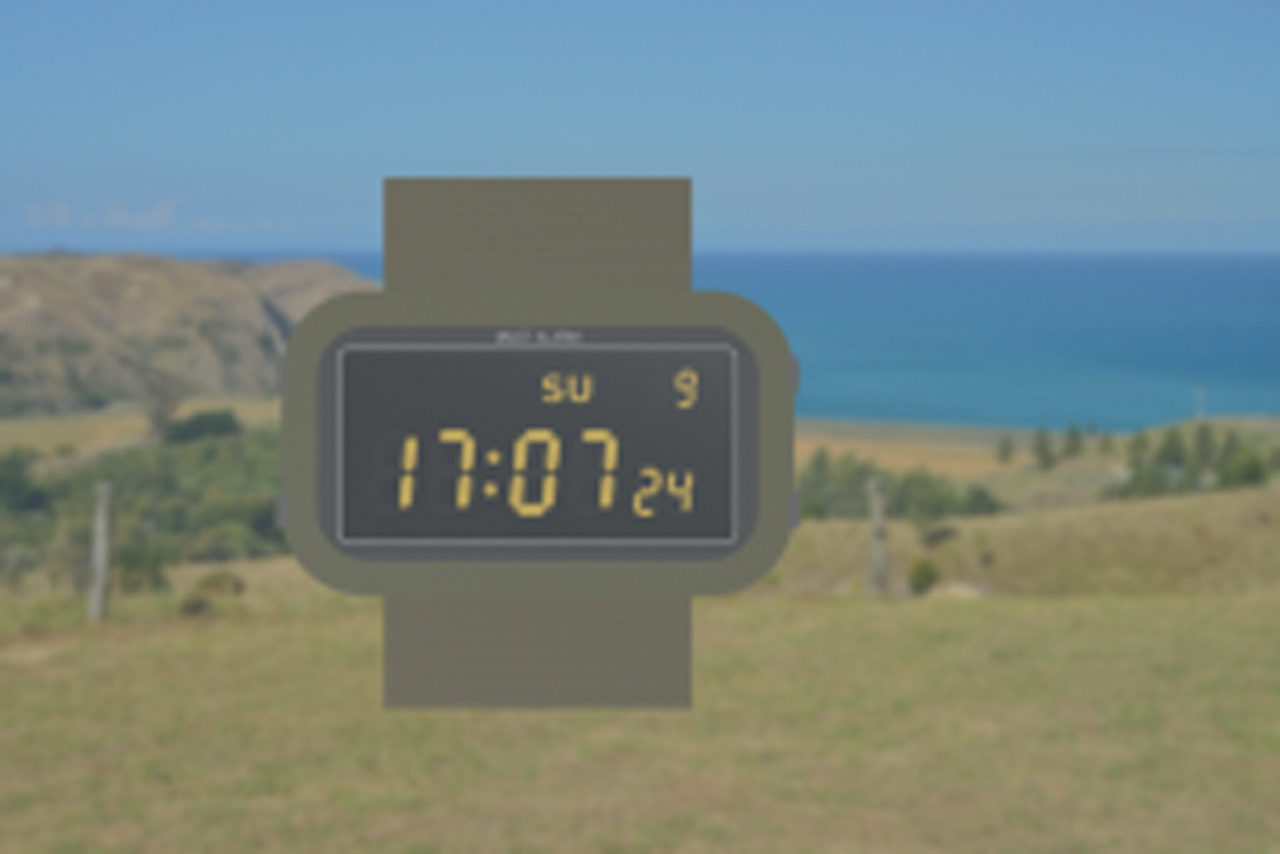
17h07m24s
